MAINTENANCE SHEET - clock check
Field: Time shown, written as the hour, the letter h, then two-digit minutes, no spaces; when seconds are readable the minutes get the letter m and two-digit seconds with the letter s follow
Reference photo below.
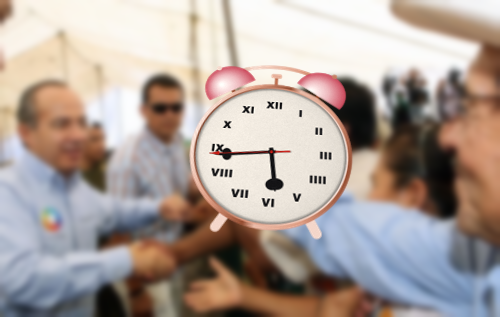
5h43m44s
